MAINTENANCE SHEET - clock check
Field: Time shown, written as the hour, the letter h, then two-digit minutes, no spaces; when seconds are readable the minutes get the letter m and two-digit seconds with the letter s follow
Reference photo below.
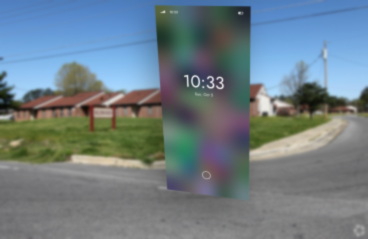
10h33
